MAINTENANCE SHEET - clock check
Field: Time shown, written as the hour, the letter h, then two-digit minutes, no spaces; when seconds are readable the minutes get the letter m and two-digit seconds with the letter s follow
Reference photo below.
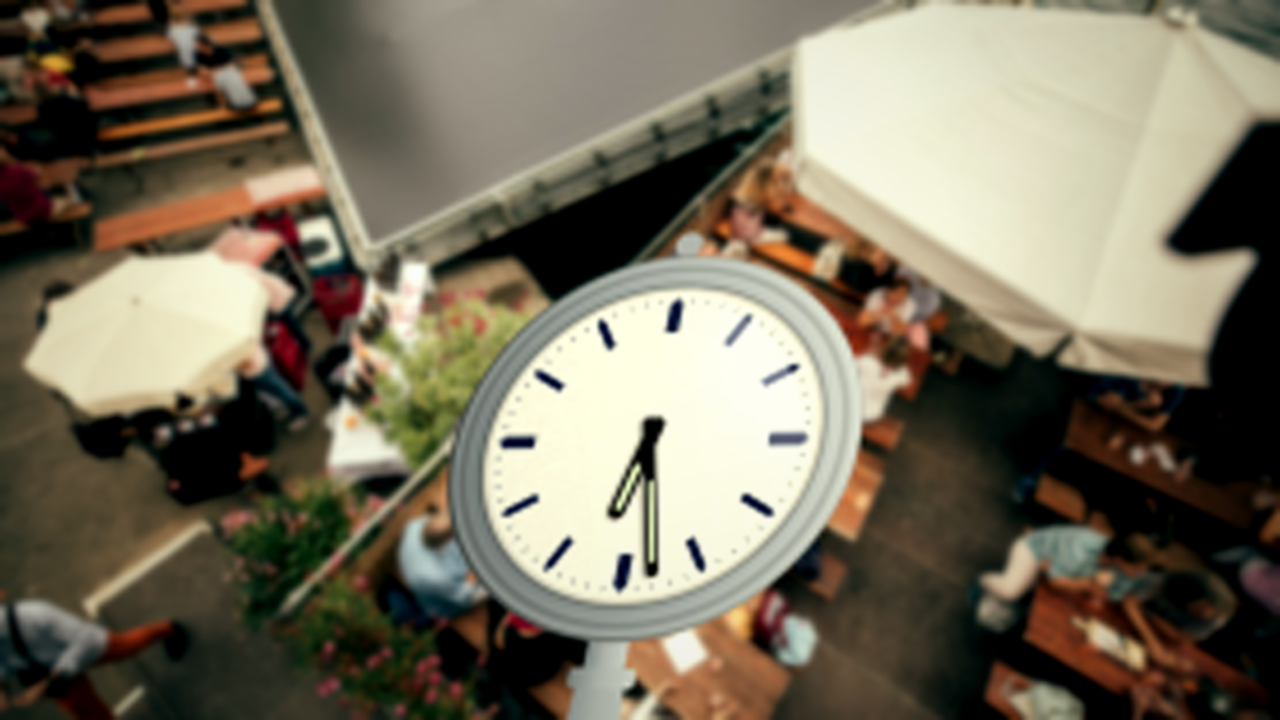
6h28
